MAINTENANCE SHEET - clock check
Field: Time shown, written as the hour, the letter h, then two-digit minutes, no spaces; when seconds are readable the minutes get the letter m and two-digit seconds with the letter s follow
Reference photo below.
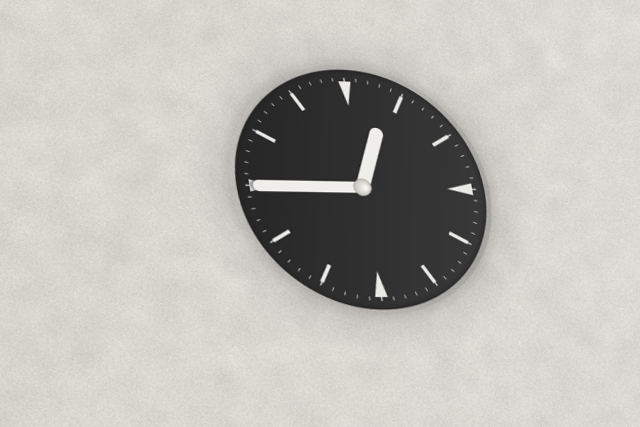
12h45
